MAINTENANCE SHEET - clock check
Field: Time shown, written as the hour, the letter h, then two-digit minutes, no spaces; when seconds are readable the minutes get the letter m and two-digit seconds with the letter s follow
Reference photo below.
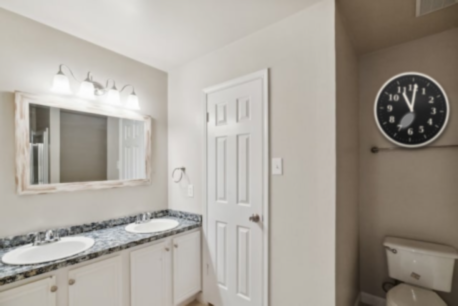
11h01
